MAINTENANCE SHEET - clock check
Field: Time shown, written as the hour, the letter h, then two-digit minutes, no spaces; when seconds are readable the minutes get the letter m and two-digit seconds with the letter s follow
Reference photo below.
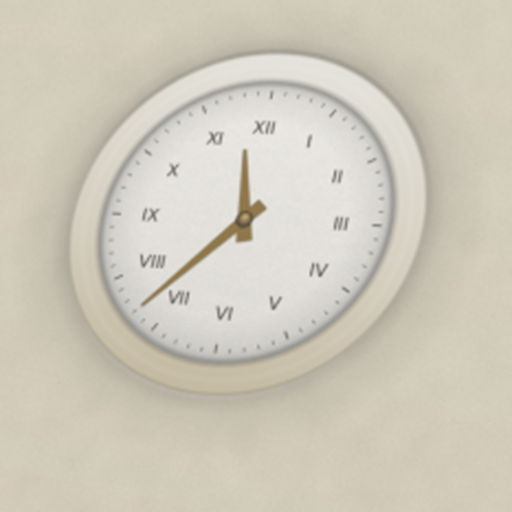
11h37
